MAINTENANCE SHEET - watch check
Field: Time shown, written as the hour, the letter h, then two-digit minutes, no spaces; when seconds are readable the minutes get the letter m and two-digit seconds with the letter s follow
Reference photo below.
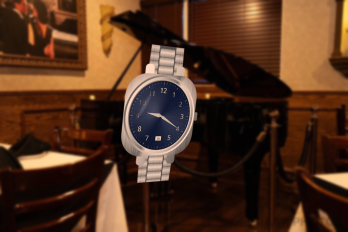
9h20
